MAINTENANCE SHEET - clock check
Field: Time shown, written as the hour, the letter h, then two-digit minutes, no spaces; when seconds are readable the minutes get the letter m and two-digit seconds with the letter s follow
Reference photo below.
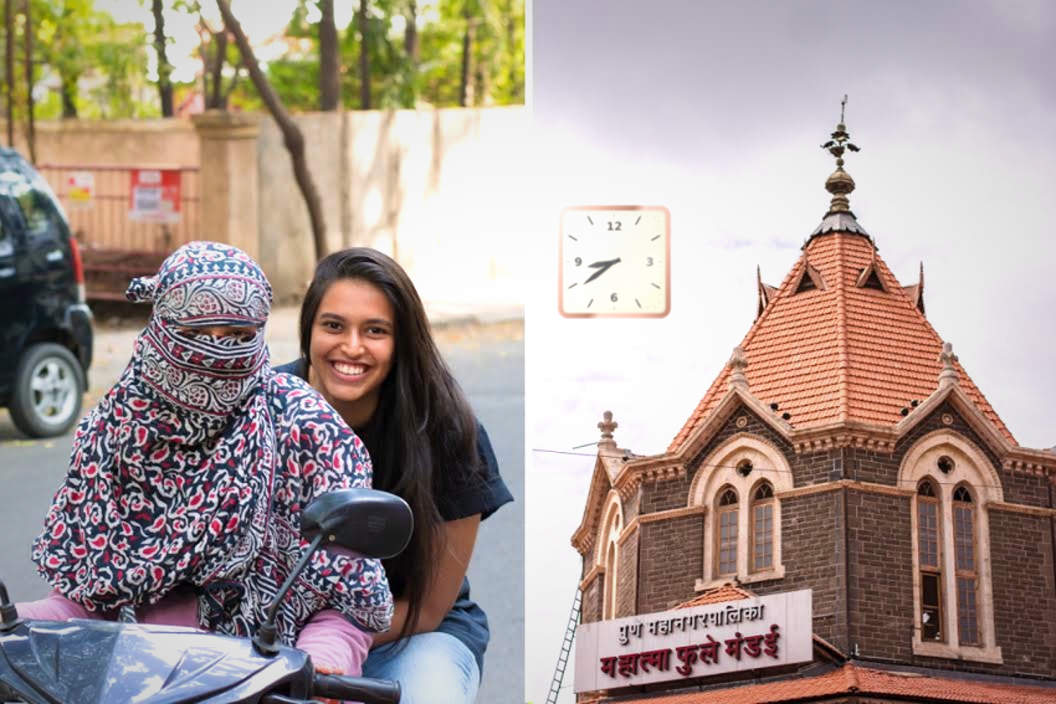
8h39
